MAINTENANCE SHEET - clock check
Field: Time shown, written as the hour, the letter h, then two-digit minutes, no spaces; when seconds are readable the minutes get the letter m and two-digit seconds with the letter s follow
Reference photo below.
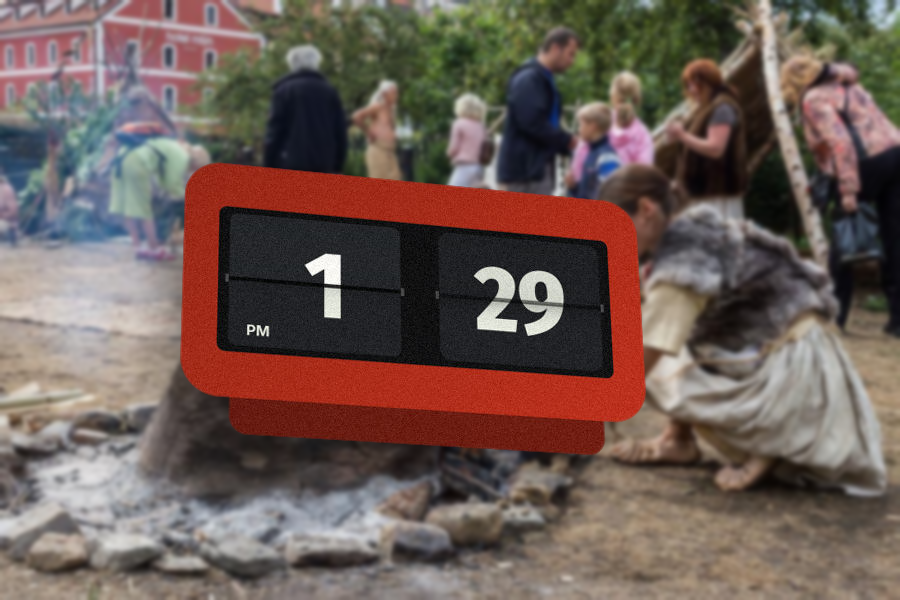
1h29
